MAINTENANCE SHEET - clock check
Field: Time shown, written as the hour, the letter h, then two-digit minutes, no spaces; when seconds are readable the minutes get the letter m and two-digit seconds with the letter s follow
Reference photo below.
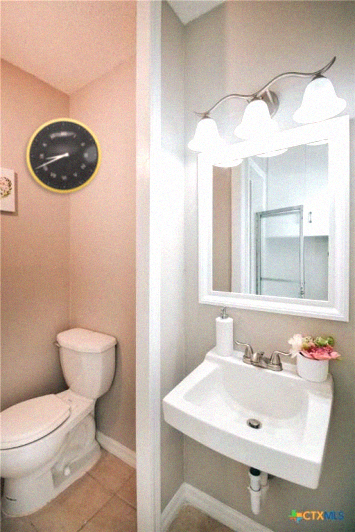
8h41
